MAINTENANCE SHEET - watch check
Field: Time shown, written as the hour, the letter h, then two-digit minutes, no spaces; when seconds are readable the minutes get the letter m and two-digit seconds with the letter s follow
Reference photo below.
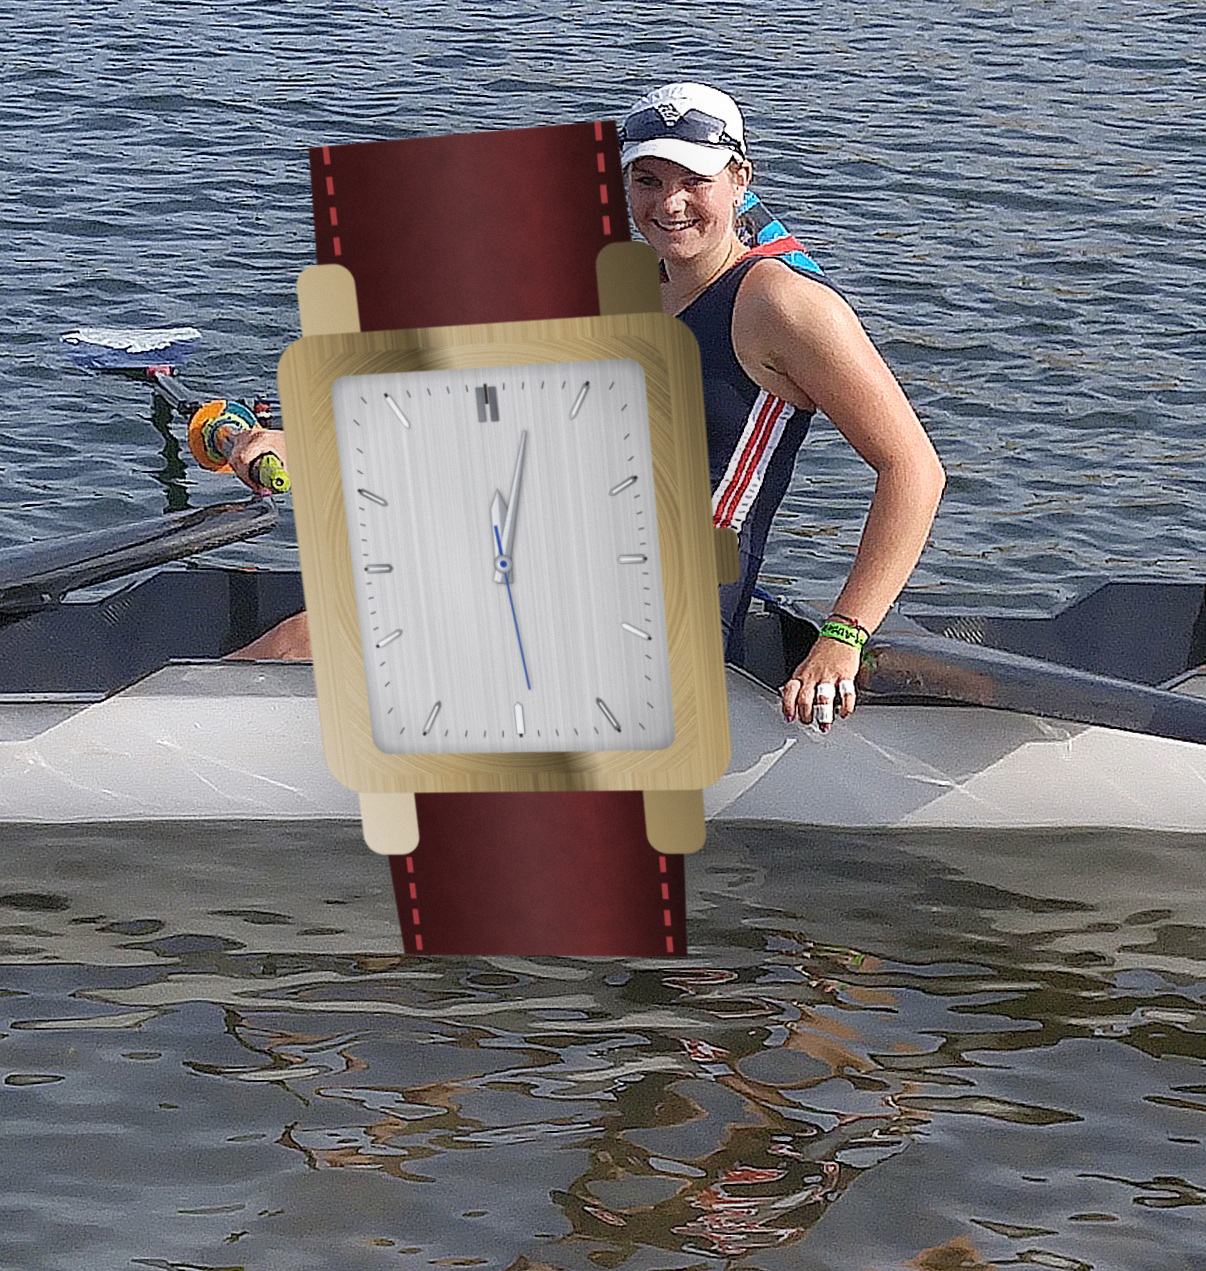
12h02m29s
